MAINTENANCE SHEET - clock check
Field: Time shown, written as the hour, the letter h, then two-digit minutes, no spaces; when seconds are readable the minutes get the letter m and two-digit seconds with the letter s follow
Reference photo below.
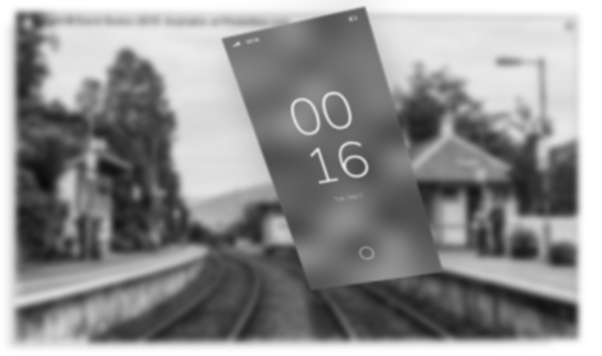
0h16
